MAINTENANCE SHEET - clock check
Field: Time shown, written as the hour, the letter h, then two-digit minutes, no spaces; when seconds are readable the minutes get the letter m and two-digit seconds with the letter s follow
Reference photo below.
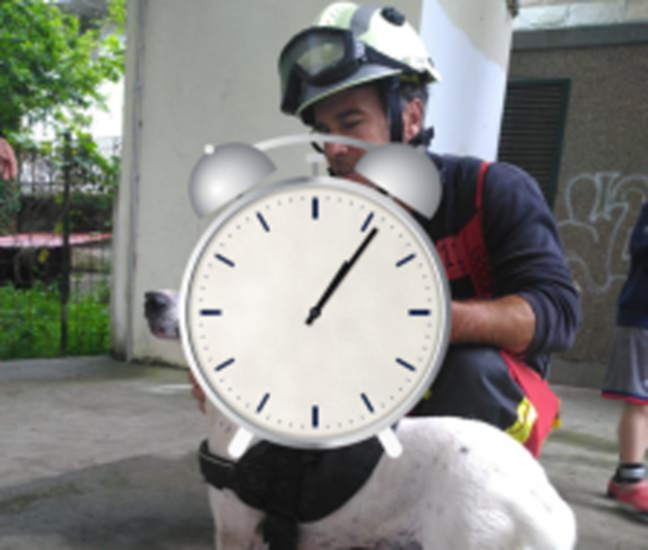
1h06
